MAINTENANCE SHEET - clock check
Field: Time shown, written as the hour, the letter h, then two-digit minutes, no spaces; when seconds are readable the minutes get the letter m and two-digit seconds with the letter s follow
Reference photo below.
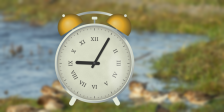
9h05
